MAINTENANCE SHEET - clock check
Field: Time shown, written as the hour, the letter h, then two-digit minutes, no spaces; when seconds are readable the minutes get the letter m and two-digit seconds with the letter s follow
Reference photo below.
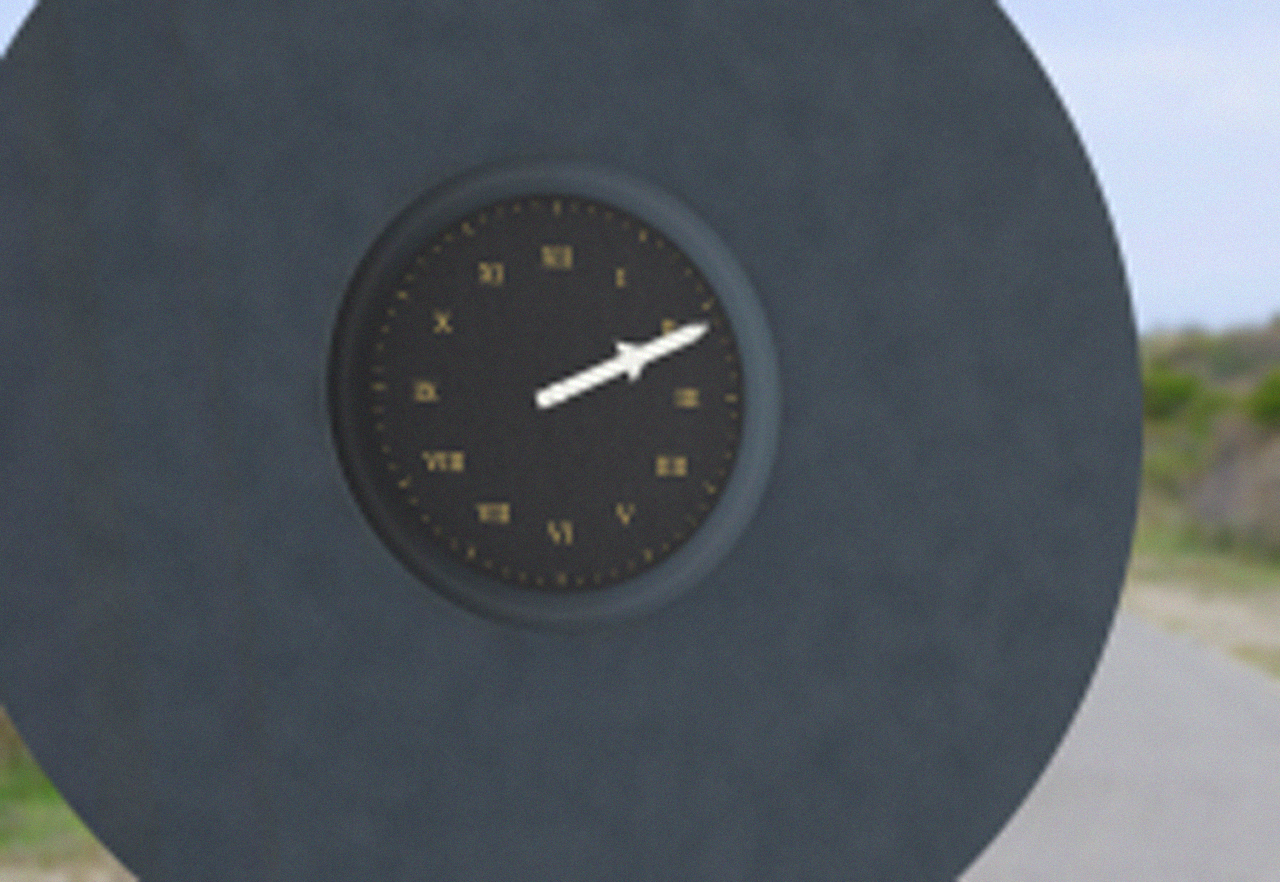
2h11
